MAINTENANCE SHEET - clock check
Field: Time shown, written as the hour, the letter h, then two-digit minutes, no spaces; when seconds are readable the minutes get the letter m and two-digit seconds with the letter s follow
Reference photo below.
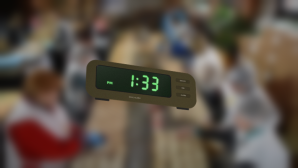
1h33
